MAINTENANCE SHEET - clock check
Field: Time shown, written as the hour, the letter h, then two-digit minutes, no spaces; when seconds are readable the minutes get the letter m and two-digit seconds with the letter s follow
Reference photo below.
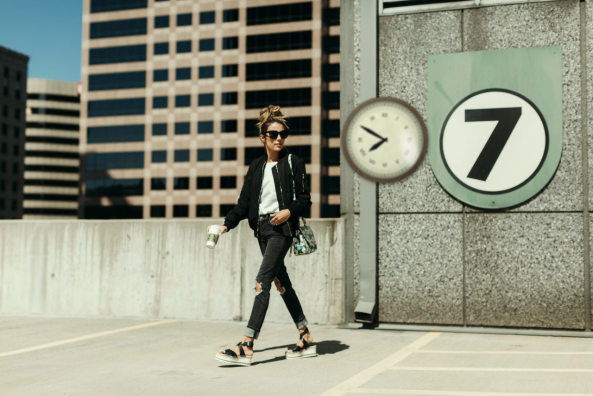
7h50
